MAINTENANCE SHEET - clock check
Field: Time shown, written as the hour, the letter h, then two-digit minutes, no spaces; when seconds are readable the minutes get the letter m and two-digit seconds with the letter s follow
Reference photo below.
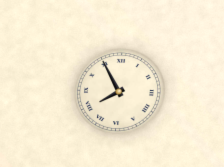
7h55
